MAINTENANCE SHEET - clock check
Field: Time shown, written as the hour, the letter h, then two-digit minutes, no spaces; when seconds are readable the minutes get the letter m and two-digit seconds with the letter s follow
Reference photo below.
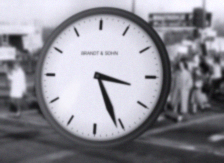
3h26
